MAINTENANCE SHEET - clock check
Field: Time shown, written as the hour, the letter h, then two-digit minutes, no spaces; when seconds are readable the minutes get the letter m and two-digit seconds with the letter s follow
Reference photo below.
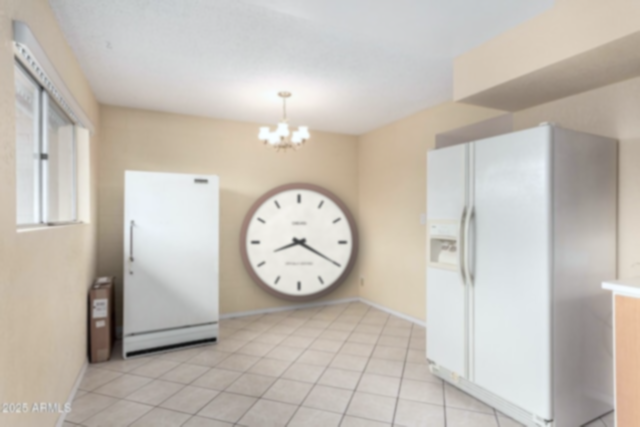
8h20
